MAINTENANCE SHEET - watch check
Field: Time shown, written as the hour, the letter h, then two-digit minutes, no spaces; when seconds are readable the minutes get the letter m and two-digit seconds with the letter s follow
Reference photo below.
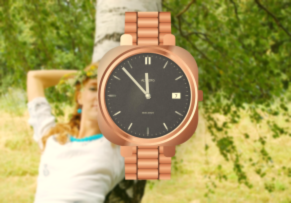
11h53
